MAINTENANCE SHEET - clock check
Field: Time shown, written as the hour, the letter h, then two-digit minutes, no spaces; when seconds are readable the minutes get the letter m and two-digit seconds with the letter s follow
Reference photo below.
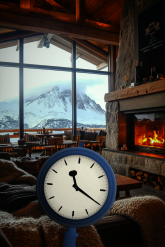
11h20
